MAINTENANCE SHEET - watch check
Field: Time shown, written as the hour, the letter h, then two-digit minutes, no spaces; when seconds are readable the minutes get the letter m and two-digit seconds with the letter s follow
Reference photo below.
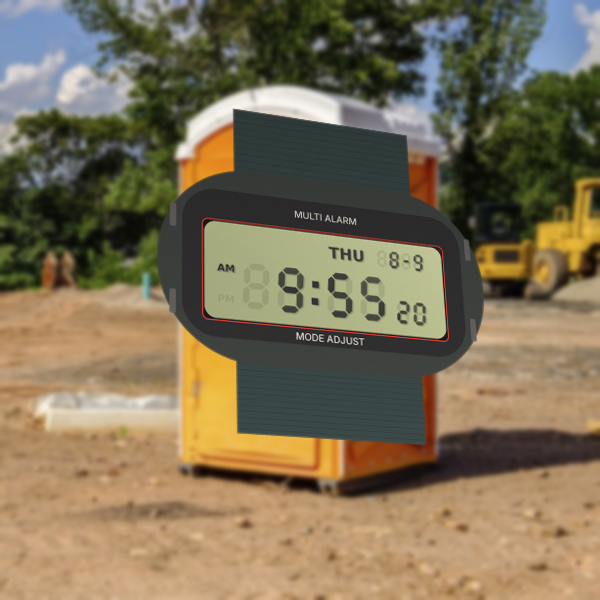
9h55m20s
